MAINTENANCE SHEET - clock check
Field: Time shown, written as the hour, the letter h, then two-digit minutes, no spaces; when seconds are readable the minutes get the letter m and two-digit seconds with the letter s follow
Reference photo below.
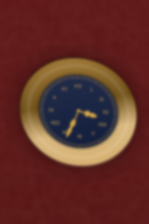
3h34
